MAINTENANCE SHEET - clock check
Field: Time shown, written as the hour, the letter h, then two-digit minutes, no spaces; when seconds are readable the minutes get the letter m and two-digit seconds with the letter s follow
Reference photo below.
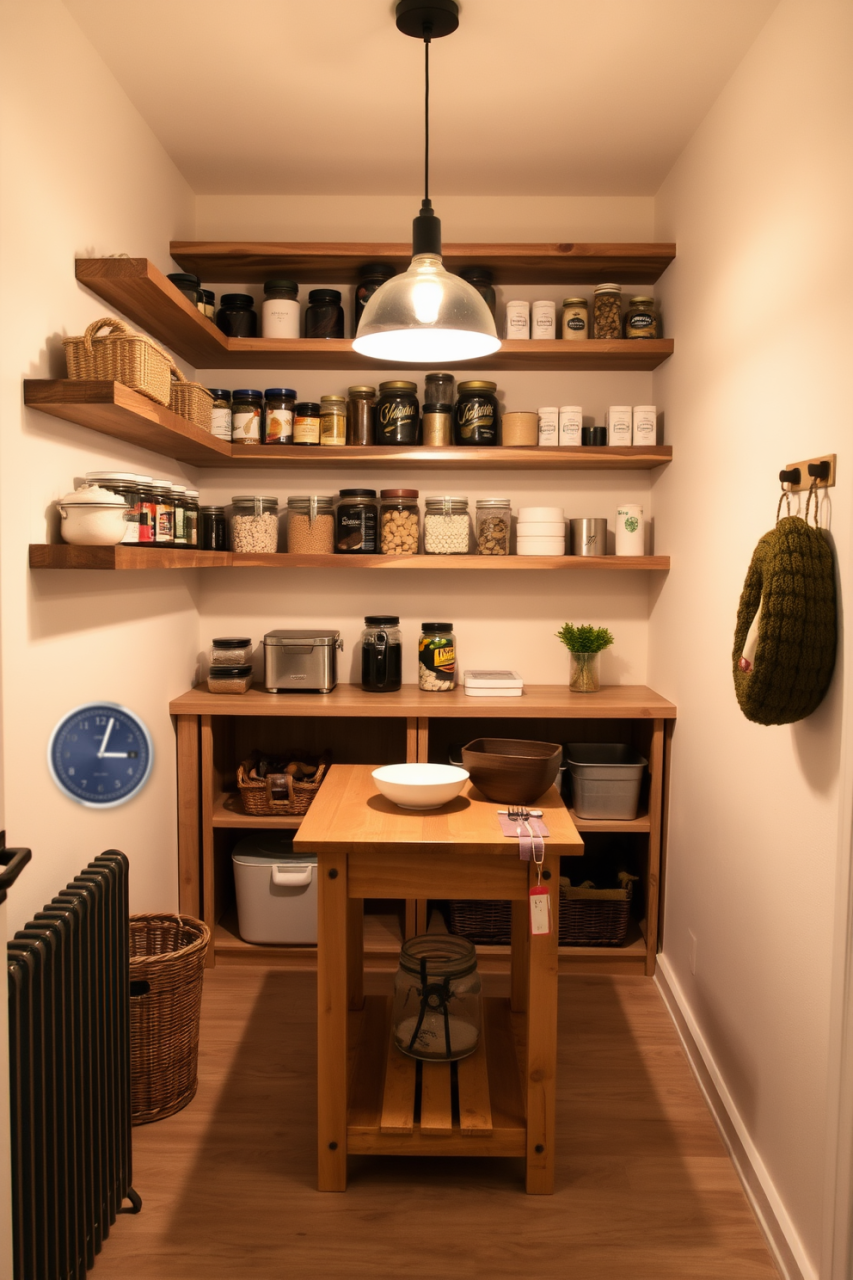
3h03
